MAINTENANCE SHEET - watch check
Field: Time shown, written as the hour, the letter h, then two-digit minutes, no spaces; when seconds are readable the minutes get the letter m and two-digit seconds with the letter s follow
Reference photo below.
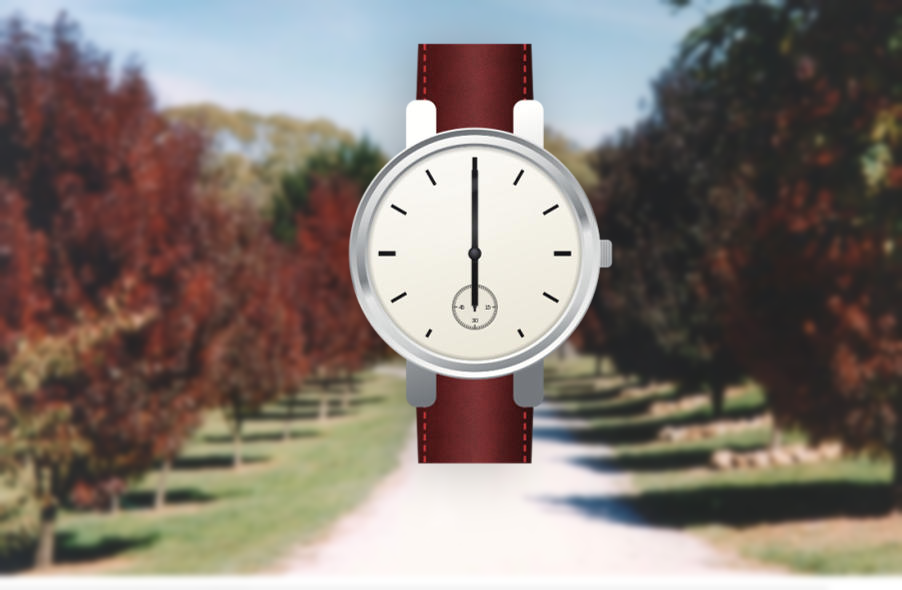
6h00
